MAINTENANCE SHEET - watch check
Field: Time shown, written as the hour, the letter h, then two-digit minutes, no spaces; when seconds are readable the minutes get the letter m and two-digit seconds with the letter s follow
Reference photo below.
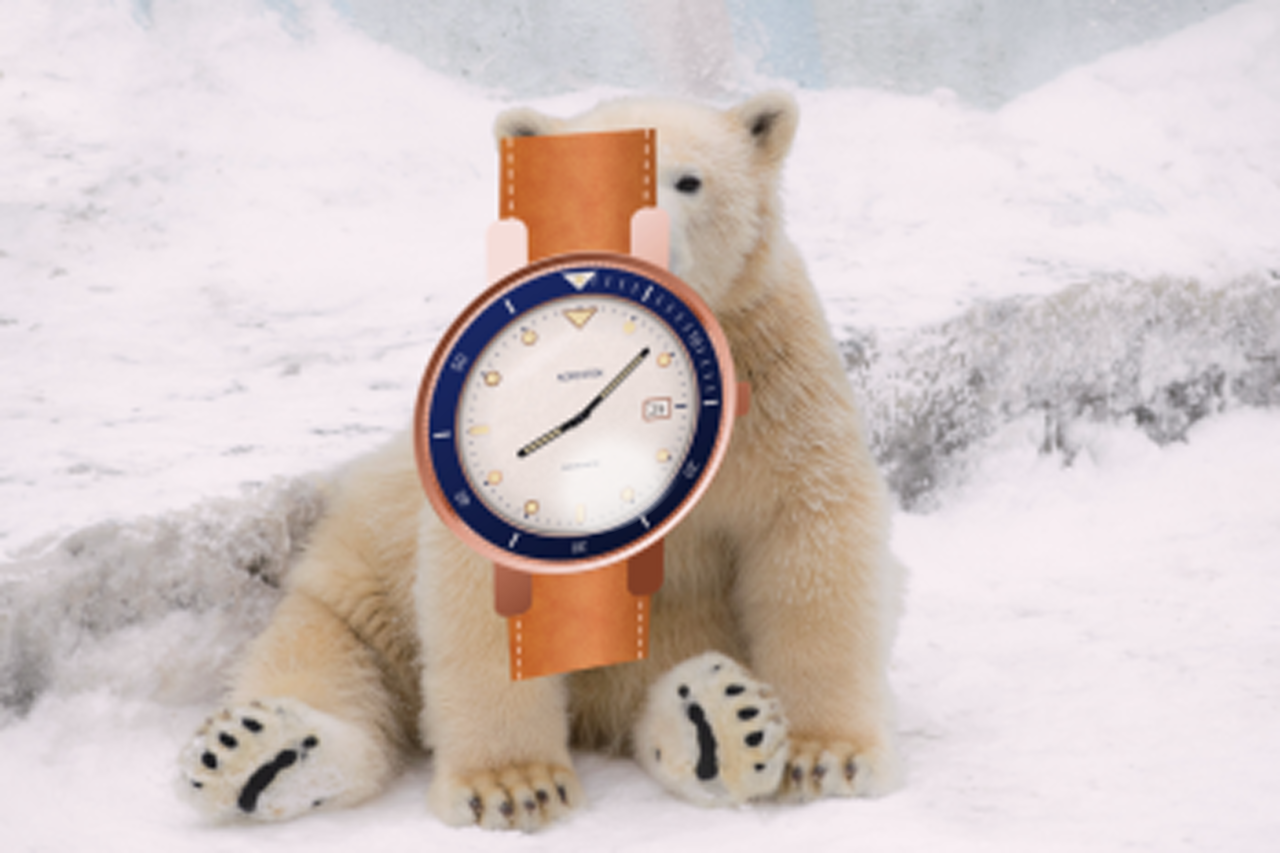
8h08
